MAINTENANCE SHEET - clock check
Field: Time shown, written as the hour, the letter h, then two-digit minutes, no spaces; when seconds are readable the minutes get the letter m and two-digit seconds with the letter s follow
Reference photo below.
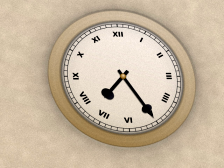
7h25
